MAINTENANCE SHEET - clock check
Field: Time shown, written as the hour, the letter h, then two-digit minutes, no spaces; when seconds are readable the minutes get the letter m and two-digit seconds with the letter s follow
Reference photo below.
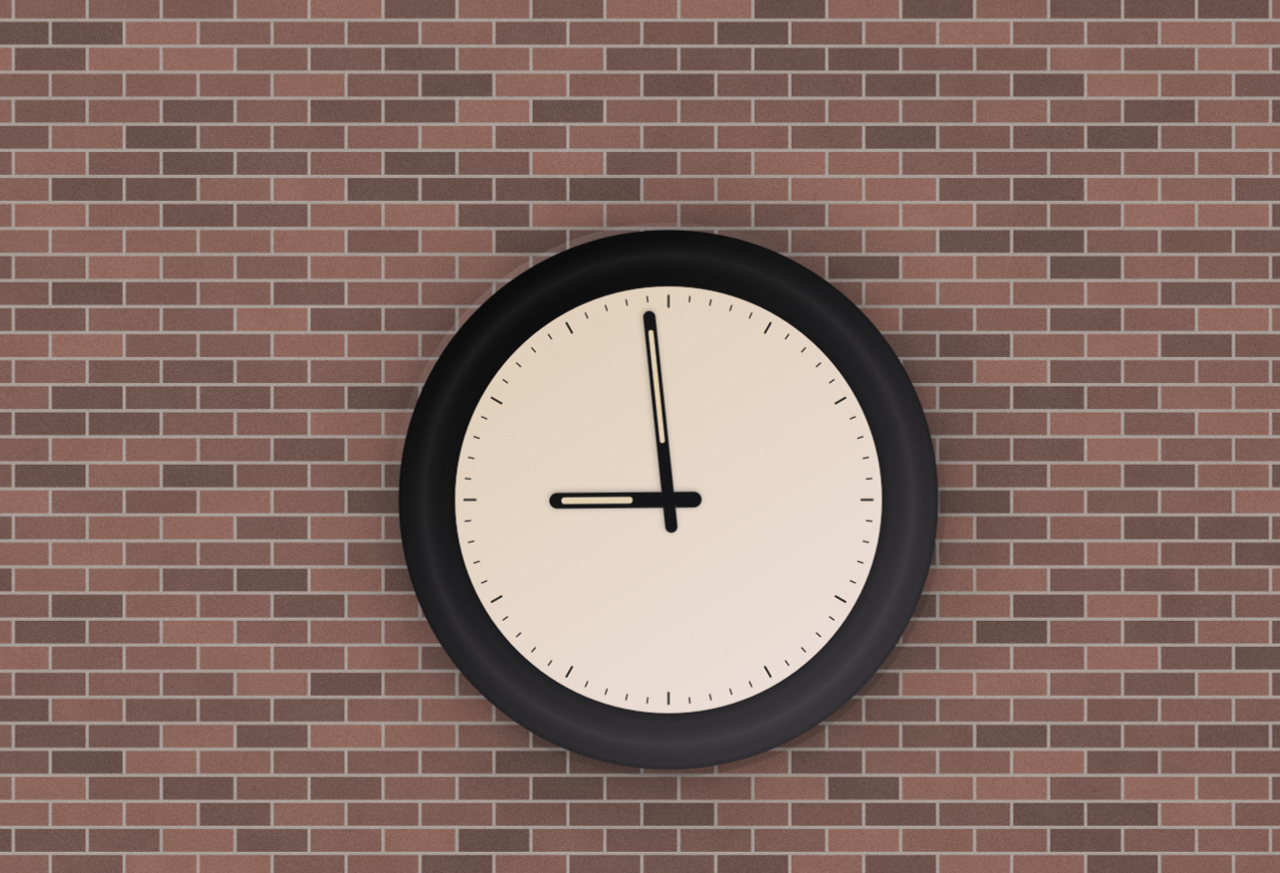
8h59
